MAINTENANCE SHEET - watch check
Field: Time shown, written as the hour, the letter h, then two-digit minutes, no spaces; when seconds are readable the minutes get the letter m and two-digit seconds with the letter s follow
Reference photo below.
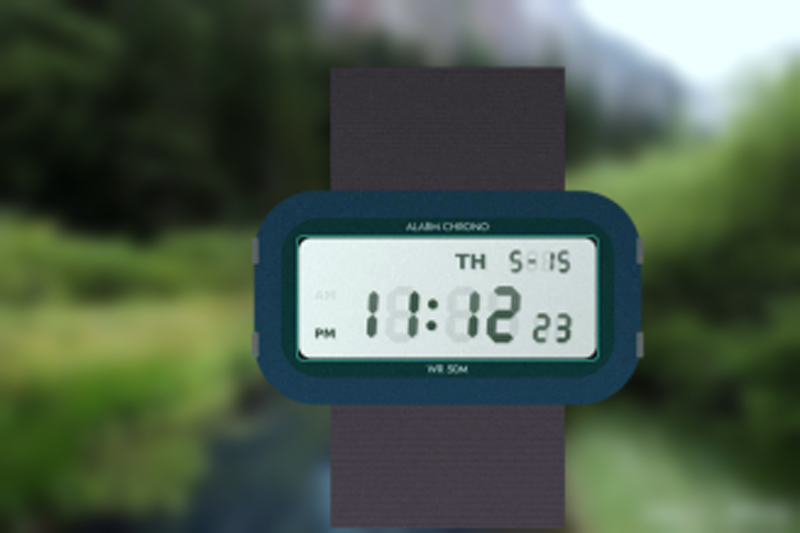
11h12m23s
